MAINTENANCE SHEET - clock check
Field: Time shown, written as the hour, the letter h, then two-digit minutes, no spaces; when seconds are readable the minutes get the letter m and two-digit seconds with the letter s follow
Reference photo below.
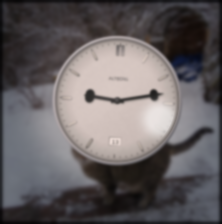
9h13
